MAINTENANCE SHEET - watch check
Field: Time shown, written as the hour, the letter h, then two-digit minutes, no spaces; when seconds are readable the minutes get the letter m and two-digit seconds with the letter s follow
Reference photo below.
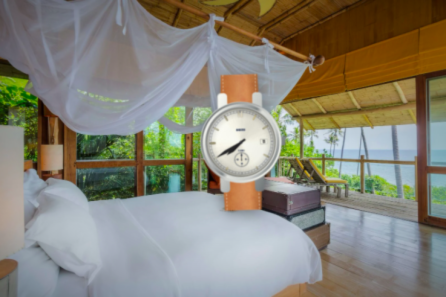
7h40
